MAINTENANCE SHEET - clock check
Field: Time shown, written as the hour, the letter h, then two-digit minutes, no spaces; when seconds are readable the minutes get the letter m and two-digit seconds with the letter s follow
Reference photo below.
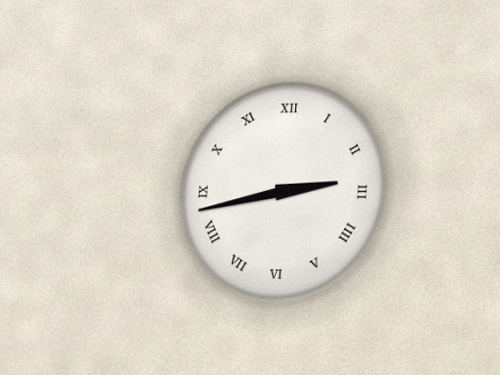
2h43
